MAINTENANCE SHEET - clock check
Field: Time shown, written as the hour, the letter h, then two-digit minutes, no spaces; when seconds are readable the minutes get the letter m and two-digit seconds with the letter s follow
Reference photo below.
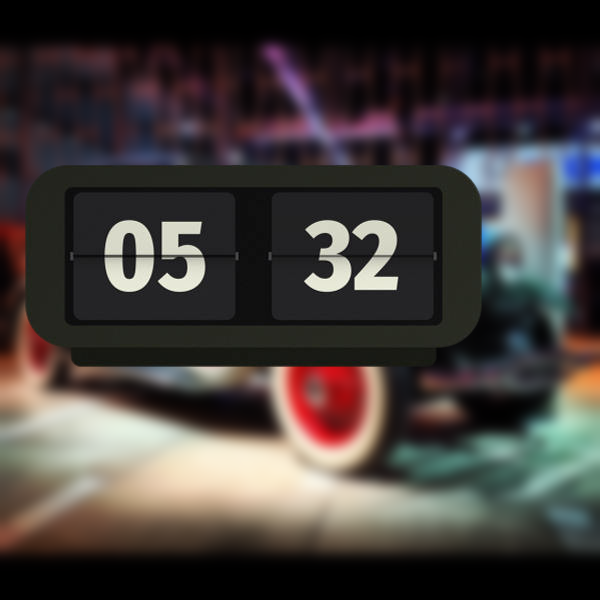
5h32
